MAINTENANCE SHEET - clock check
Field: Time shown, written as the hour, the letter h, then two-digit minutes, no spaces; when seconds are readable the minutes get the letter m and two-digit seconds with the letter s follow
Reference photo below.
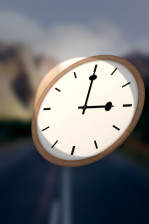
3h00
